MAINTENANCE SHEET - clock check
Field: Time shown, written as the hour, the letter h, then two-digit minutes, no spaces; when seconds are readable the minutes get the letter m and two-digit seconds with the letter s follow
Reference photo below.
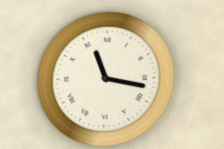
11h17
